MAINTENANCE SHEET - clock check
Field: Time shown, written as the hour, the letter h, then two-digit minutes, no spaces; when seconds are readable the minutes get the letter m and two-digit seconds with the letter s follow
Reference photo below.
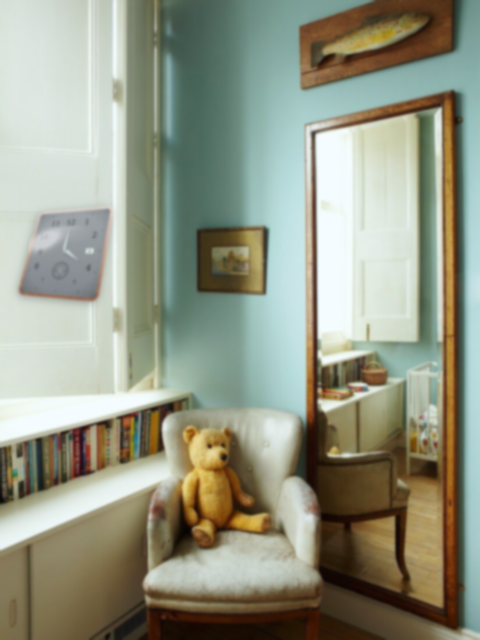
4h00
